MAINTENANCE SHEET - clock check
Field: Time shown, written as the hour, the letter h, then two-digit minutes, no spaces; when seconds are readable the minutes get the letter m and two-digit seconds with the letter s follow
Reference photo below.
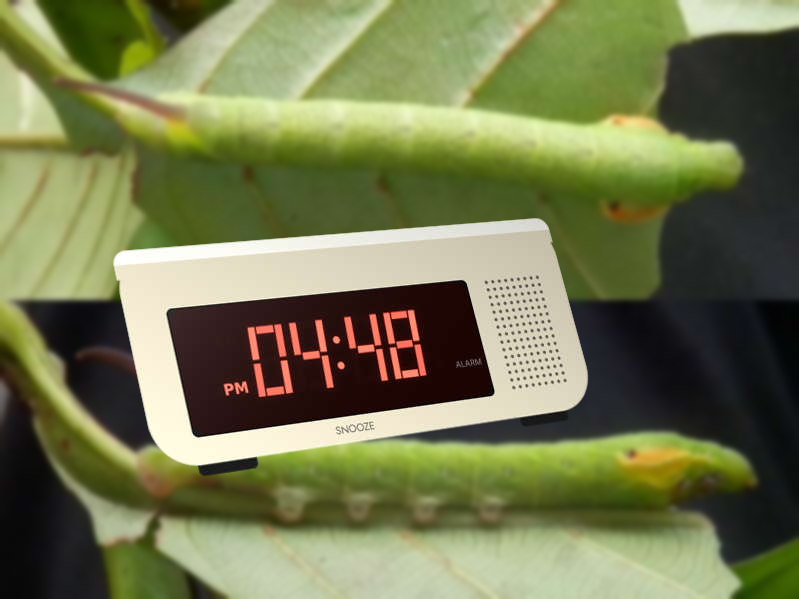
4h48
